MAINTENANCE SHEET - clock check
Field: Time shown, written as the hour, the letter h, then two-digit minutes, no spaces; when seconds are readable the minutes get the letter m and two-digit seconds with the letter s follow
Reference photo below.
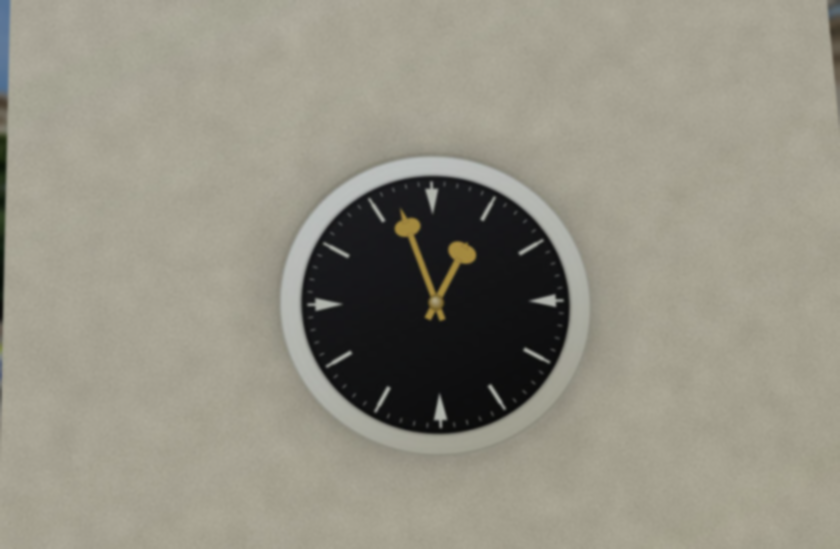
12h57
